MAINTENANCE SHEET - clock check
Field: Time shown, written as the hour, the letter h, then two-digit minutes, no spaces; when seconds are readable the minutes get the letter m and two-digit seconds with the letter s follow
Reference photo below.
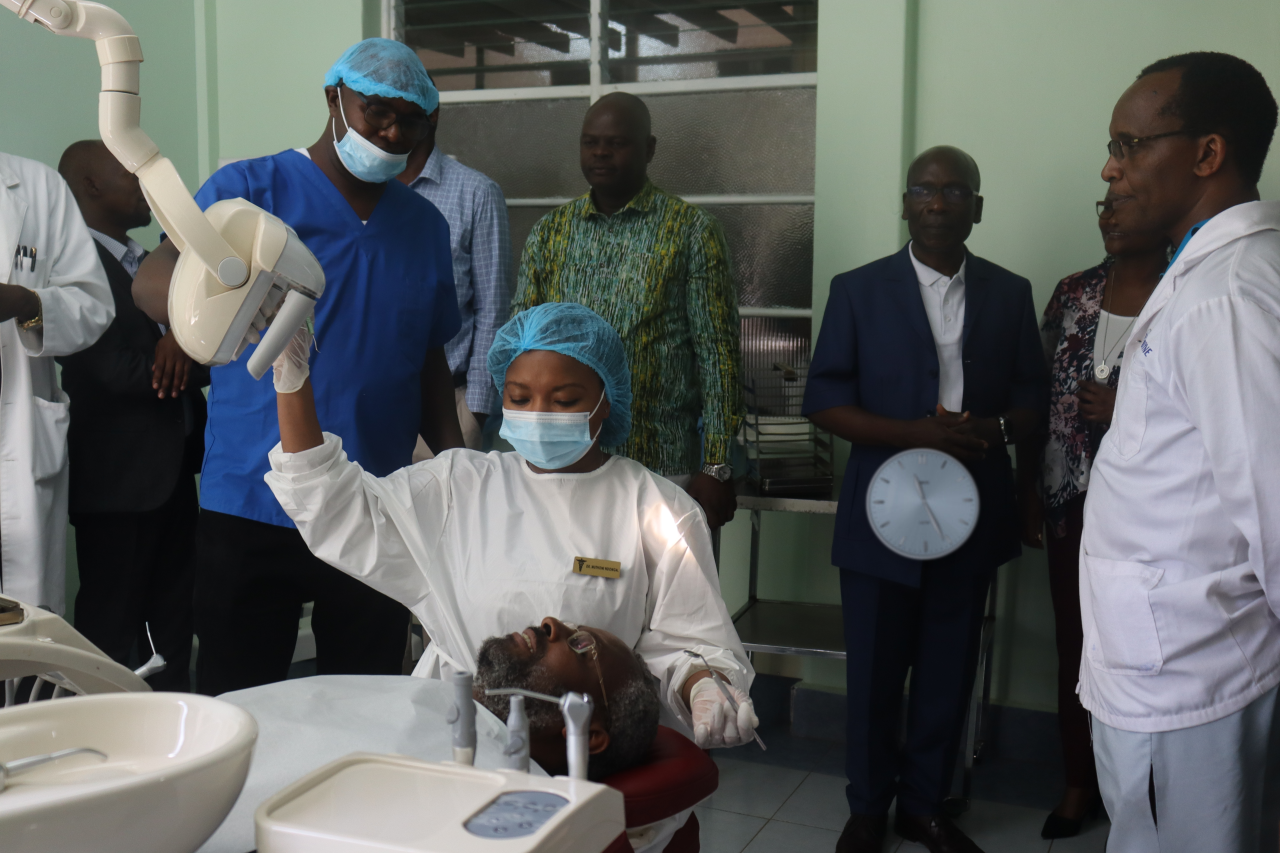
11h26
